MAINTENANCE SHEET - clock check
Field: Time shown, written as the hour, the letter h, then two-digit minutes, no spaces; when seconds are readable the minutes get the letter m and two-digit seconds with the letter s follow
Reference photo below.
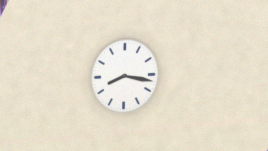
8h17
